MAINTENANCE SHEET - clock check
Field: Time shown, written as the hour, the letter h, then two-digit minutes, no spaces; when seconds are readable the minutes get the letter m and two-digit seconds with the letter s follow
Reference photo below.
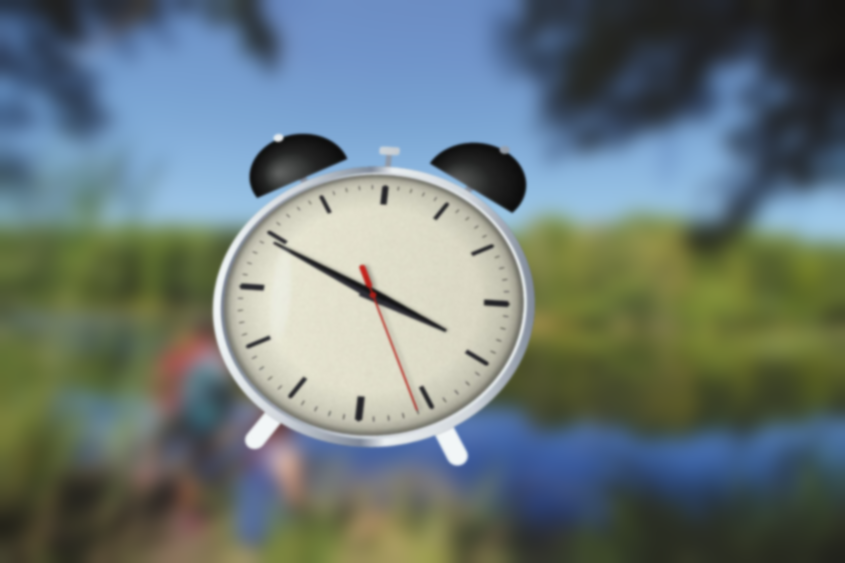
3h49m26s
